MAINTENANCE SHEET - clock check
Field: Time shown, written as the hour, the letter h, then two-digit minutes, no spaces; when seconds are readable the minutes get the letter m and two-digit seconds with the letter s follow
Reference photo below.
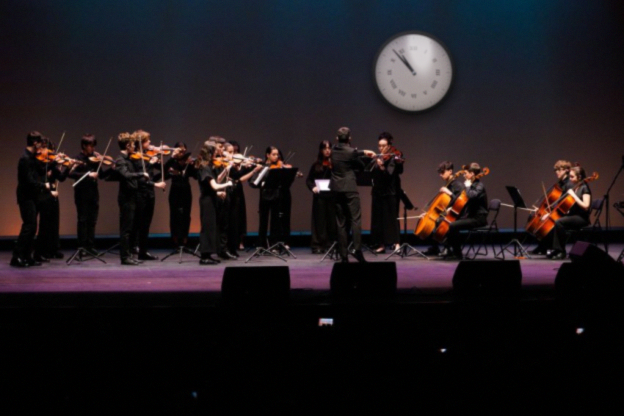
10h53
